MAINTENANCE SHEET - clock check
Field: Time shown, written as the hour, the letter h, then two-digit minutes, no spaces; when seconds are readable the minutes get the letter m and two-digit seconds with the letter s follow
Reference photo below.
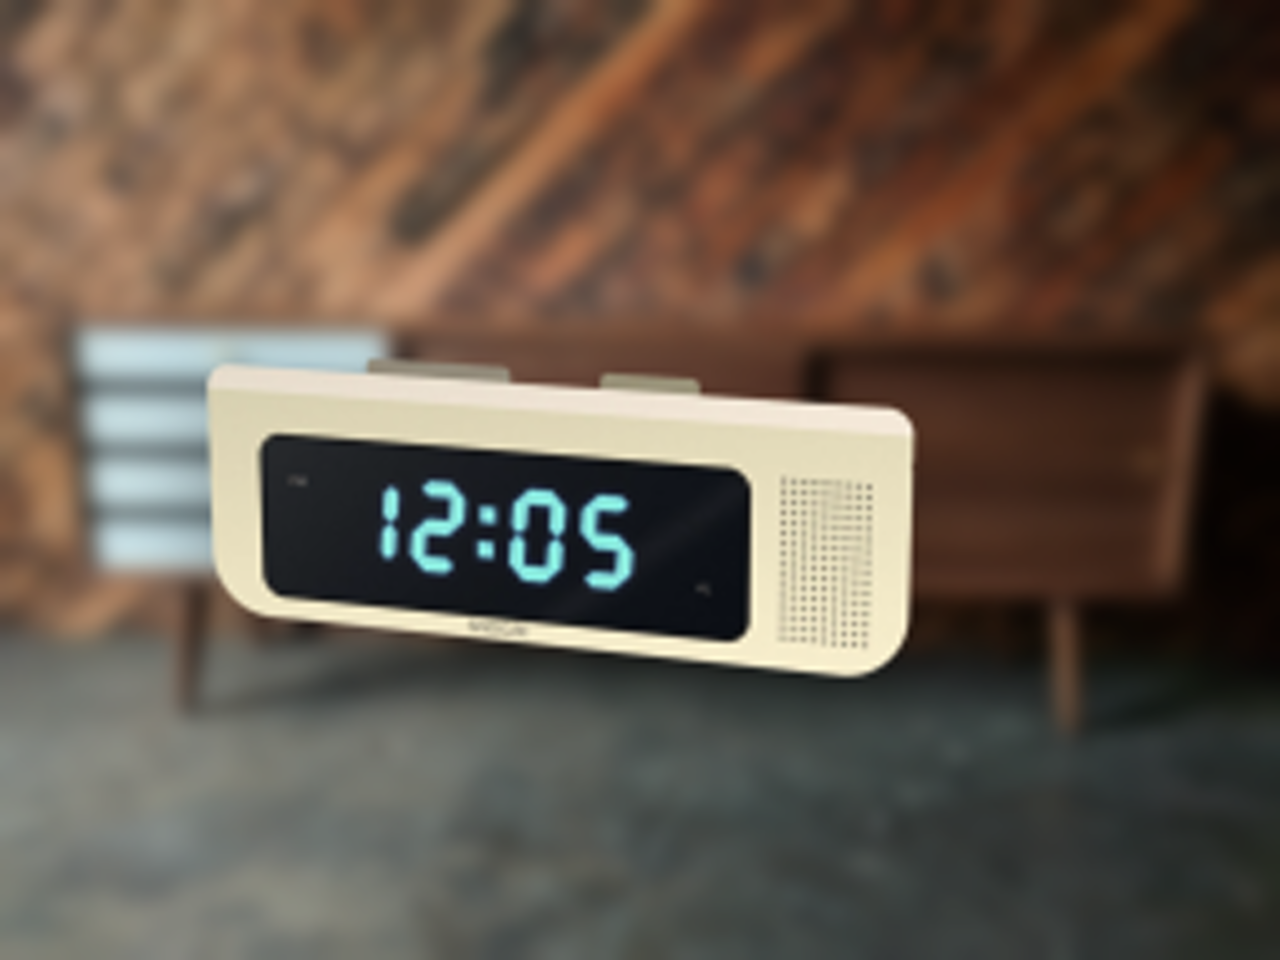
12h05
